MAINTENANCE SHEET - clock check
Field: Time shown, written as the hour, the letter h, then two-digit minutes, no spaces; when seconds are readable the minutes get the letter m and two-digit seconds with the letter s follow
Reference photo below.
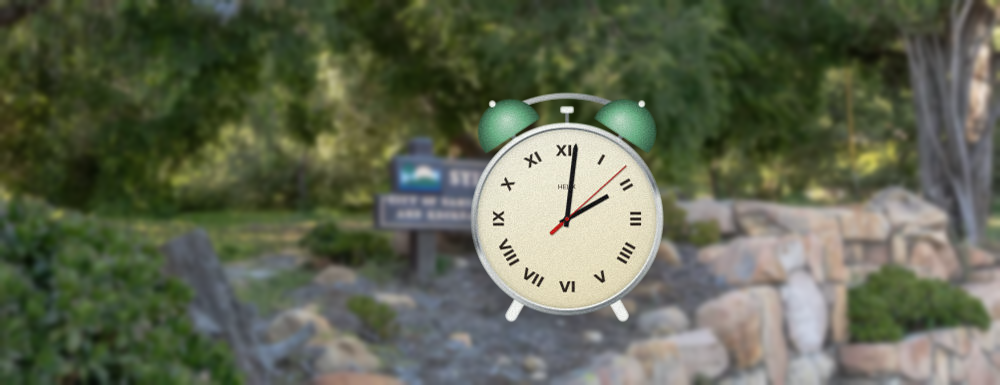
2h01m08s
